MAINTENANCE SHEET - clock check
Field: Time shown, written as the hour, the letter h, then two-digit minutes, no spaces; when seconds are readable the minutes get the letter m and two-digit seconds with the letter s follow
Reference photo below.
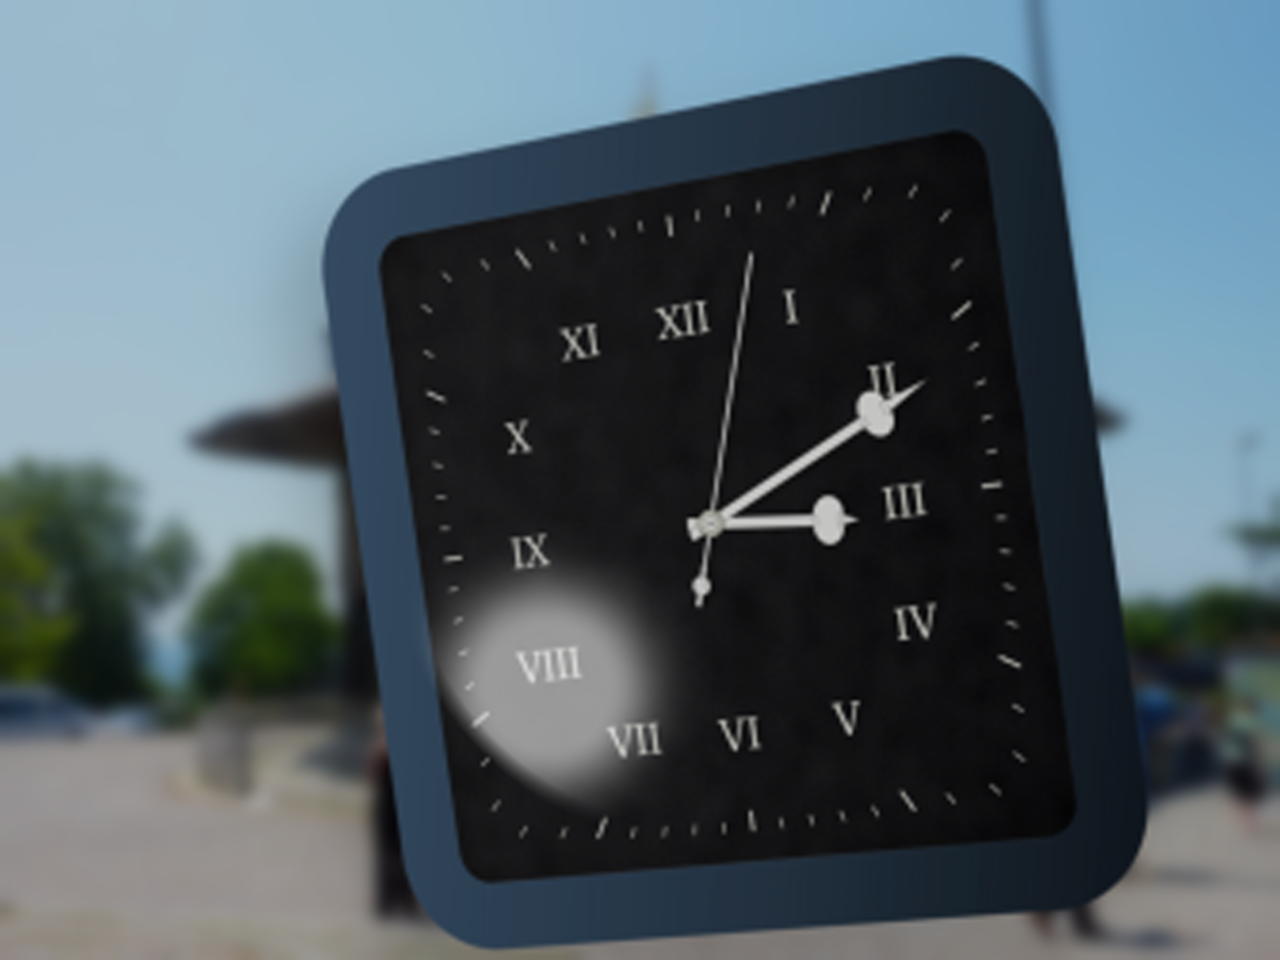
3h11m03s
